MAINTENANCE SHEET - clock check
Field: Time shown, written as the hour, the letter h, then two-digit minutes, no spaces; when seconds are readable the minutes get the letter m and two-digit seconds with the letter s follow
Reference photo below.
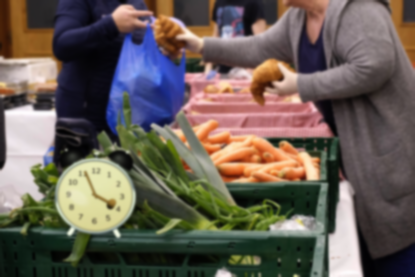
3h56
